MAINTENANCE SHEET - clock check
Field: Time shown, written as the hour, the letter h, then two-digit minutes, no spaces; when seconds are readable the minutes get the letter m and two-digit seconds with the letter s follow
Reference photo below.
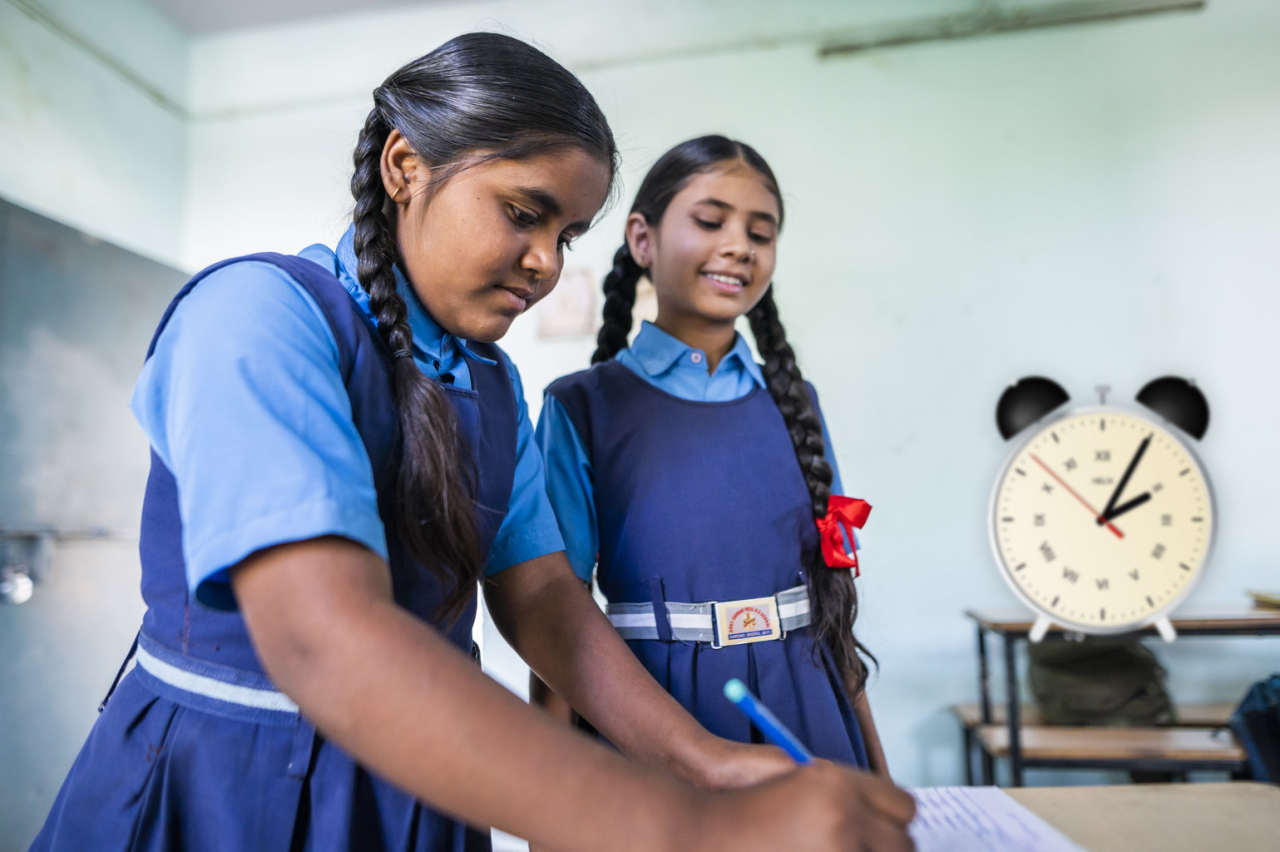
2h04m52s
